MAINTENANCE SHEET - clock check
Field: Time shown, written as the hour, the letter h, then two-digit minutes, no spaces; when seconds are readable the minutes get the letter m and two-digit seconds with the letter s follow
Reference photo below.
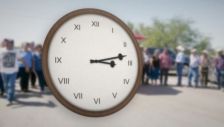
3h13
